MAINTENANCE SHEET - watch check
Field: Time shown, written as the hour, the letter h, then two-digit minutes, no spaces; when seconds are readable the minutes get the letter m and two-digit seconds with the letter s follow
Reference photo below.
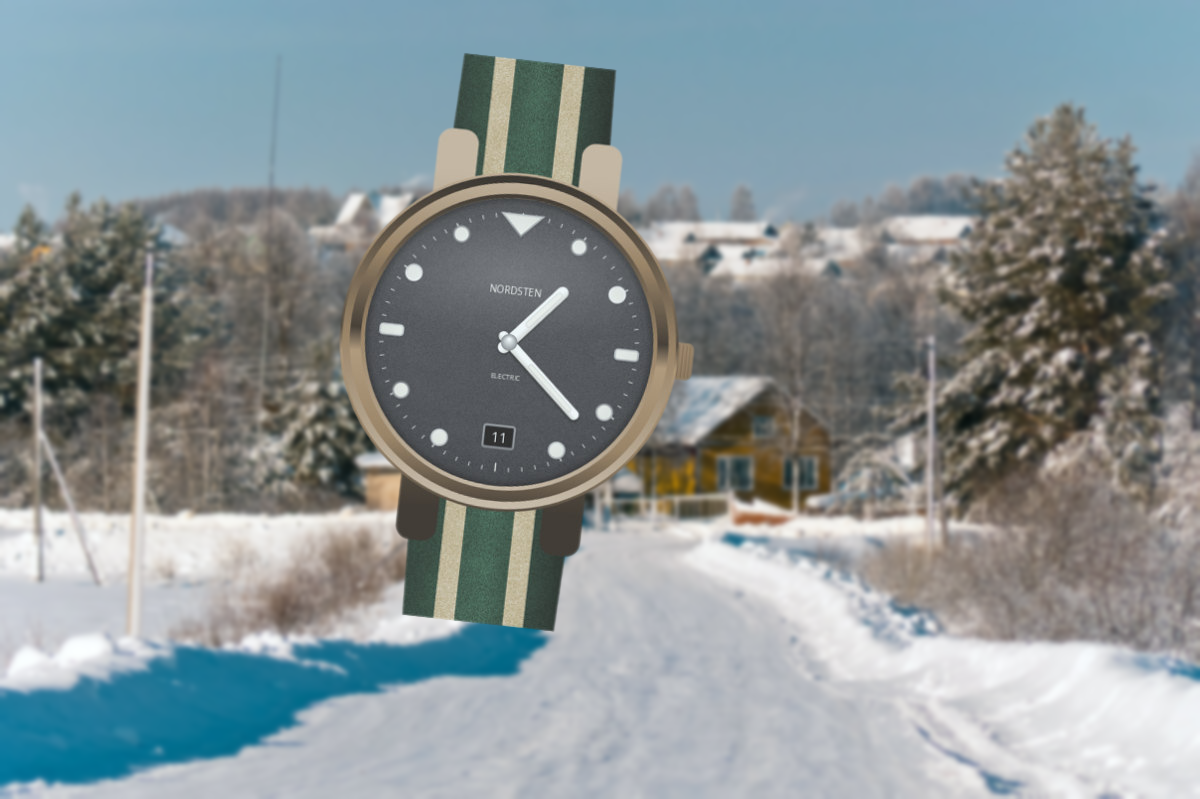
1h22
